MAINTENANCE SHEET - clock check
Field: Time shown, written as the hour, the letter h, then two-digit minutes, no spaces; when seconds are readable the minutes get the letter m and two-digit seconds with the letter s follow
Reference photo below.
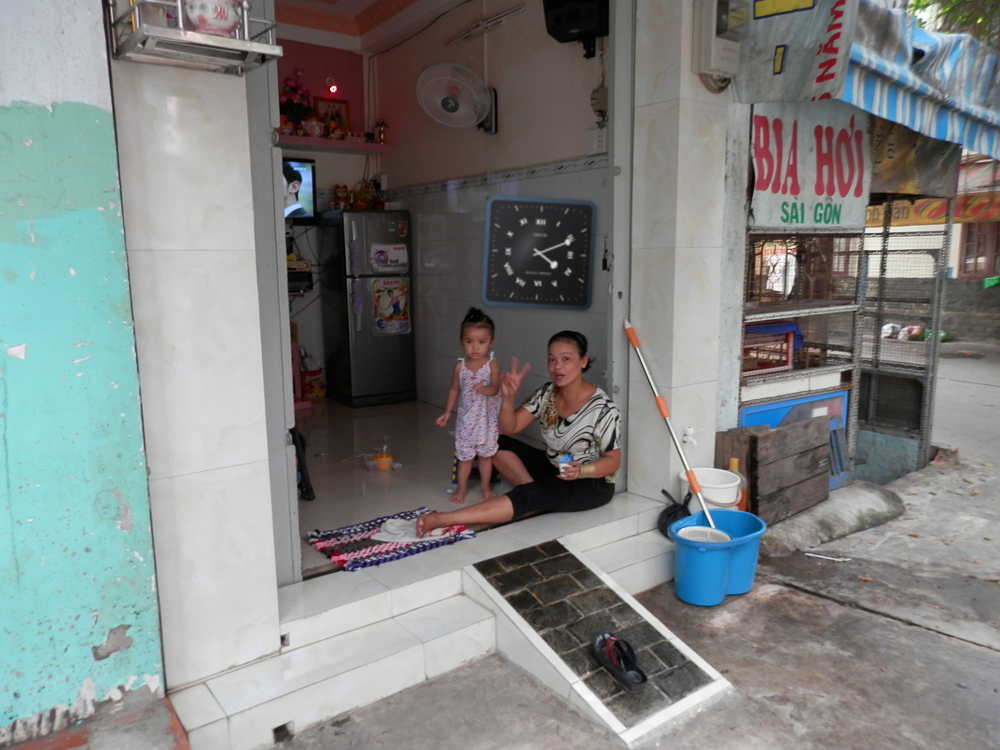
4h11
